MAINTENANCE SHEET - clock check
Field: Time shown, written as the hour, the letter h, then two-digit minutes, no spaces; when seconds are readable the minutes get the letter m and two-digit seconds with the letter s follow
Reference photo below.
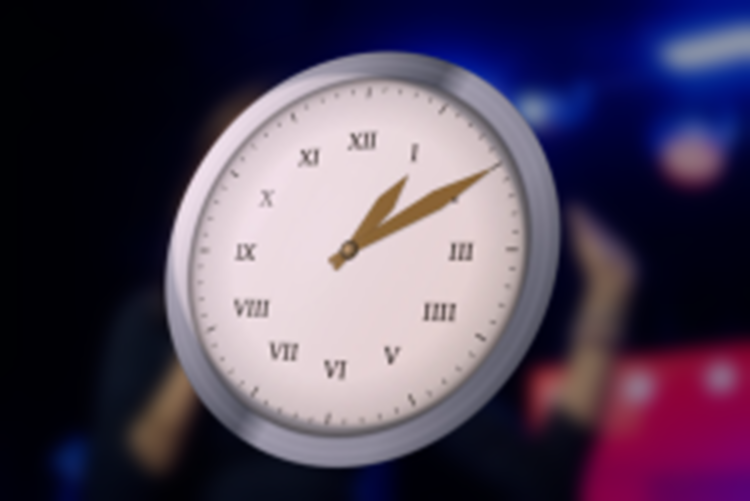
1h10
